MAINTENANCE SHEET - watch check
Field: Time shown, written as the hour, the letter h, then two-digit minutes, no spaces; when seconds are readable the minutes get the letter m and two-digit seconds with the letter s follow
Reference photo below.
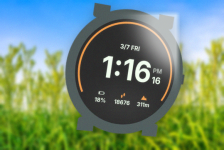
1h16m16s
